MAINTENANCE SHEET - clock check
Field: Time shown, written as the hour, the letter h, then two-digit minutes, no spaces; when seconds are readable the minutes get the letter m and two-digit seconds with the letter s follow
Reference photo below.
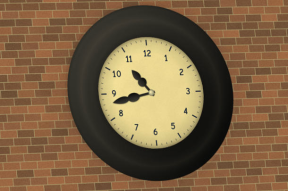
10h43
